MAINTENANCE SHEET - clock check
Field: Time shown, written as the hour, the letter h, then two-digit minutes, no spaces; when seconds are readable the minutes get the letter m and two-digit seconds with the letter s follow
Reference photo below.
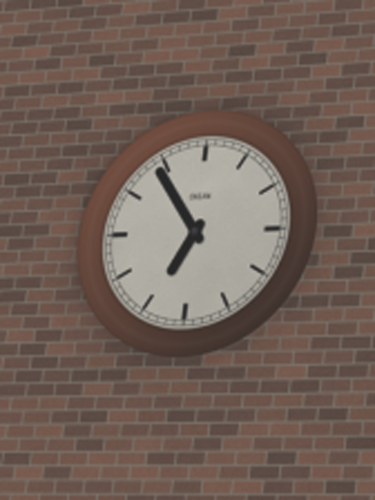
6h54
